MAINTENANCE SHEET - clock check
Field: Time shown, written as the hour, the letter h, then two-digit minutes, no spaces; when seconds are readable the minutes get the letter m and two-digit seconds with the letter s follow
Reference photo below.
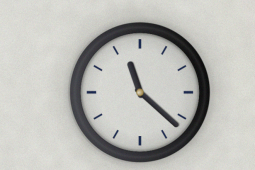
11h22
